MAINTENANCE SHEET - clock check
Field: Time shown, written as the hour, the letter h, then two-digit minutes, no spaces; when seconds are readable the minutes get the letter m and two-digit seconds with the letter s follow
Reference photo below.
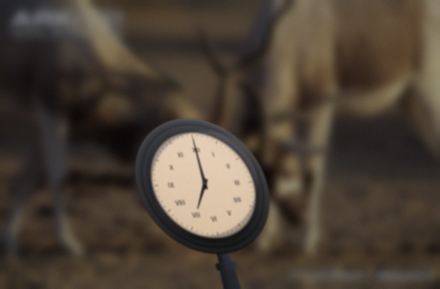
7h00
